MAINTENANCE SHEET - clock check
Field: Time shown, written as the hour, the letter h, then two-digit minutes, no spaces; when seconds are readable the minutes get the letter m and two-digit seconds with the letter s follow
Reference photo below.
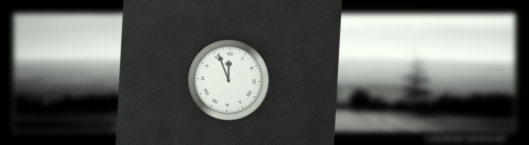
11h56
